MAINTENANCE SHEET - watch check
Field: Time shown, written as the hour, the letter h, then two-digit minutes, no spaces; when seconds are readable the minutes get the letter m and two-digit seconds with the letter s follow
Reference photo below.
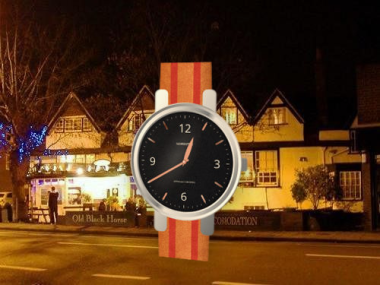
12h40
